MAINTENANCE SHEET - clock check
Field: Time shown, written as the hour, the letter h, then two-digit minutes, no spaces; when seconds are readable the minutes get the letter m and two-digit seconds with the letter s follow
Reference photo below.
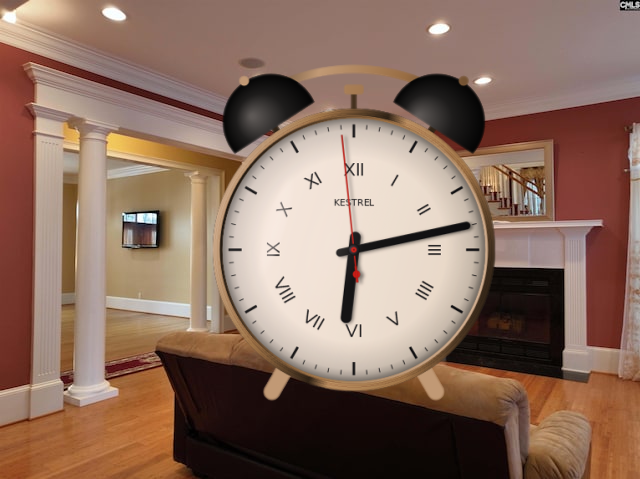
6h12m59s
